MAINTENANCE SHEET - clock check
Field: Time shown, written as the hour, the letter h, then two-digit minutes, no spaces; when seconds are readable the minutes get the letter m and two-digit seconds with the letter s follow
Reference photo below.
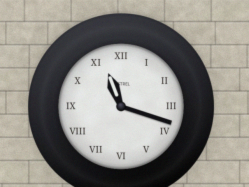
11h18
